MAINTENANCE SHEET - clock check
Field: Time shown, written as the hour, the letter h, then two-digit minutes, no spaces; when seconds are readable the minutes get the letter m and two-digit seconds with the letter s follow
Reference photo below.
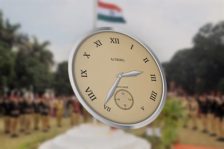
2h36
